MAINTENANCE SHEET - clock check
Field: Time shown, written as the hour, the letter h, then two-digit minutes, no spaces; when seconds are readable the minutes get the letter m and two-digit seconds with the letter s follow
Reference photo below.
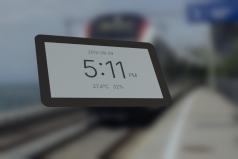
5h11
